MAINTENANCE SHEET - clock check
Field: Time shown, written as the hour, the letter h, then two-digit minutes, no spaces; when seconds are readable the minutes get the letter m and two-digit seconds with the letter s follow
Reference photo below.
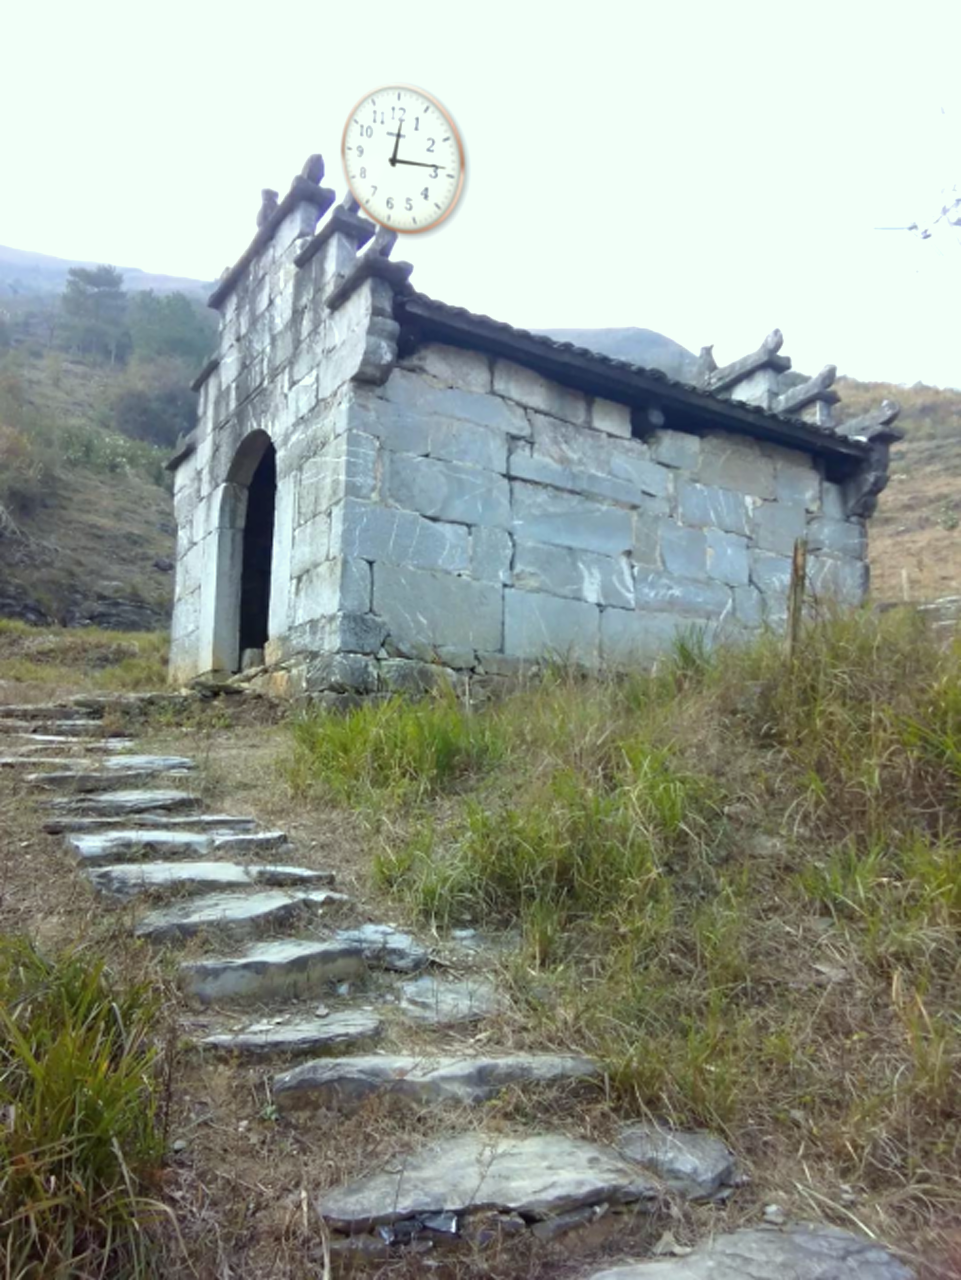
12h14
